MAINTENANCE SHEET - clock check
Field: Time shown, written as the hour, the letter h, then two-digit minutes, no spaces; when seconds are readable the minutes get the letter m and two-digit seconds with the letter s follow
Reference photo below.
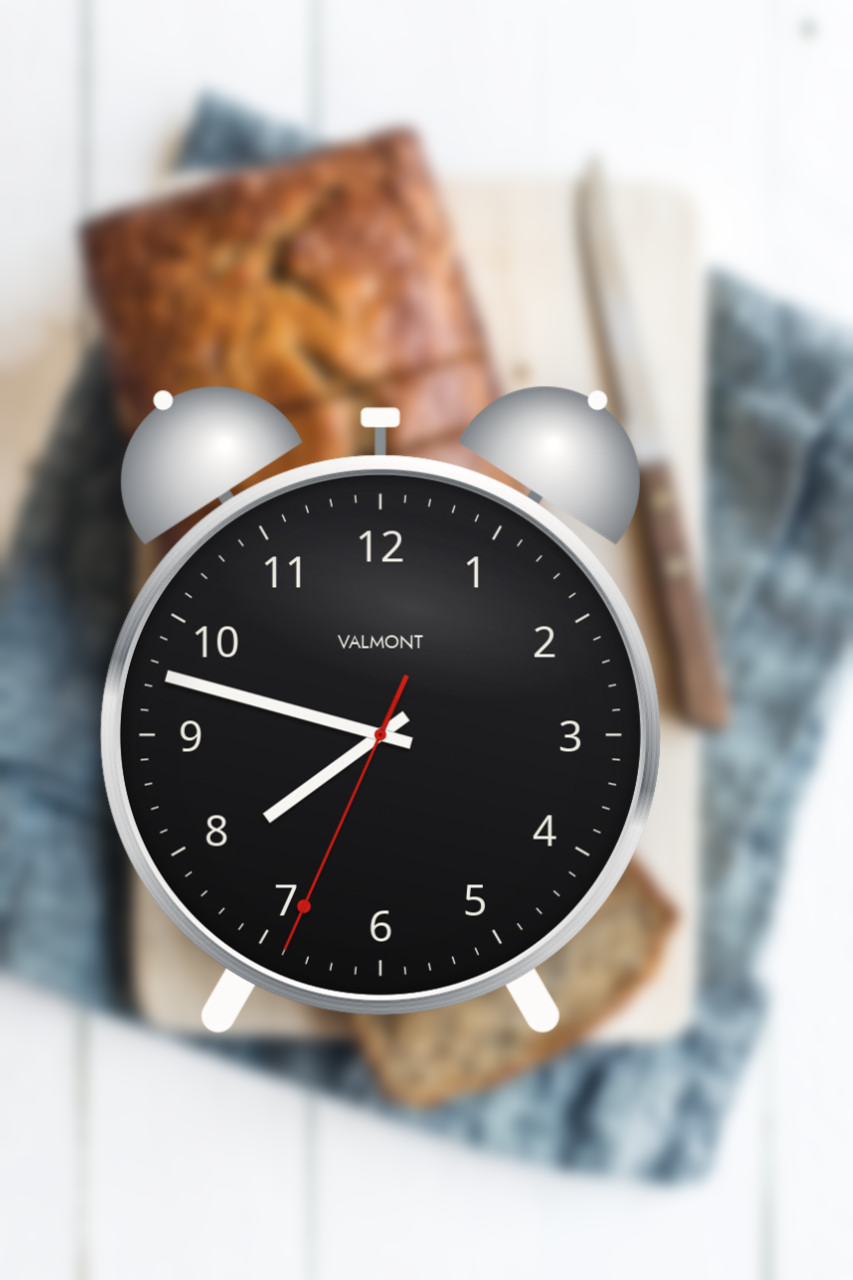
7h47m34s
